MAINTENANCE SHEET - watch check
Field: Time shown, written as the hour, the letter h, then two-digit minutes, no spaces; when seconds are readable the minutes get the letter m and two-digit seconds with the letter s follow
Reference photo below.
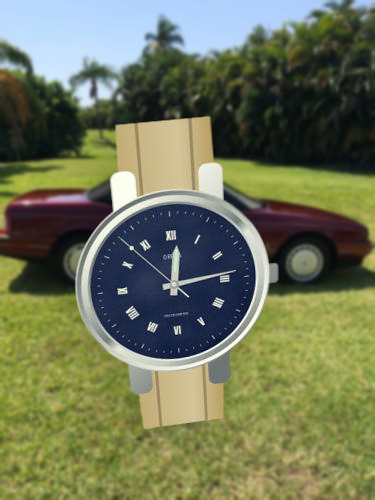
12h13m53s
